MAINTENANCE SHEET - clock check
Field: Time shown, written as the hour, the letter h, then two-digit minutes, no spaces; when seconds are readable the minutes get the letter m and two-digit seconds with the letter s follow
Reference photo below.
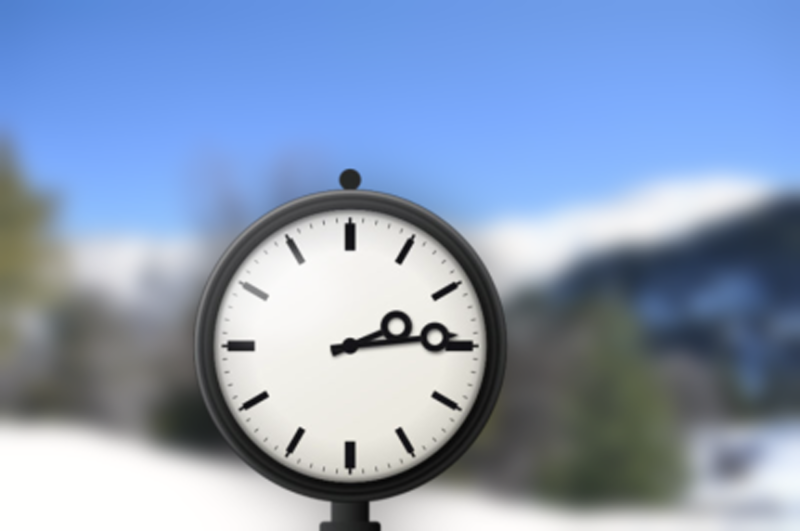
2h14
